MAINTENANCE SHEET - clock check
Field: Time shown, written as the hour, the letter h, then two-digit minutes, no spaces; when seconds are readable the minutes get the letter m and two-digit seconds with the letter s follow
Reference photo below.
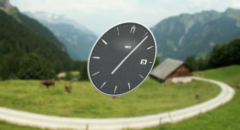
7h06
